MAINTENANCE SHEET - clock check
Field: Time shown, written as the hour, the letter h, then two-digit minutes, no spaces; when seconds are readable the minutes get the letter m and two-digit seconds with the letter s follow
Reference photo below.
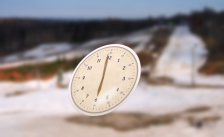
5h59
